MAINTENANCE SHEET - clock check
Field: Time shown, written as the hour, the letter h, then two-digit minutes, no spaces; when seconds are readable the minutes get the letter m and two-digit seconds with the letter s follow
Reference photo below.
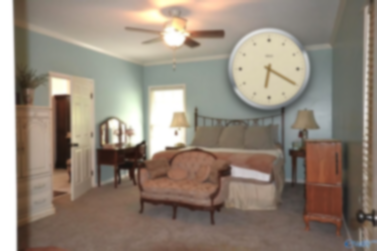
6h20
